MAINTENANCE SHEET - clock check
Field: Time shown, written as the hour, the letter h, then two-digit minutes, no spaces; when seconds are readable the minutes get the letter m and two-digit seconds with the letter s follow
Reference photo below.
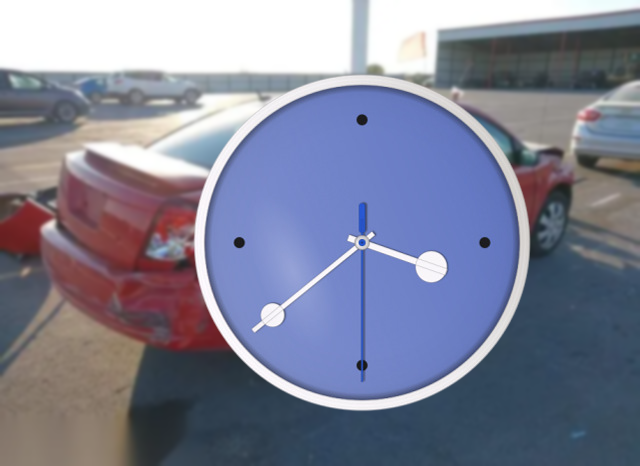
3h38m30s
